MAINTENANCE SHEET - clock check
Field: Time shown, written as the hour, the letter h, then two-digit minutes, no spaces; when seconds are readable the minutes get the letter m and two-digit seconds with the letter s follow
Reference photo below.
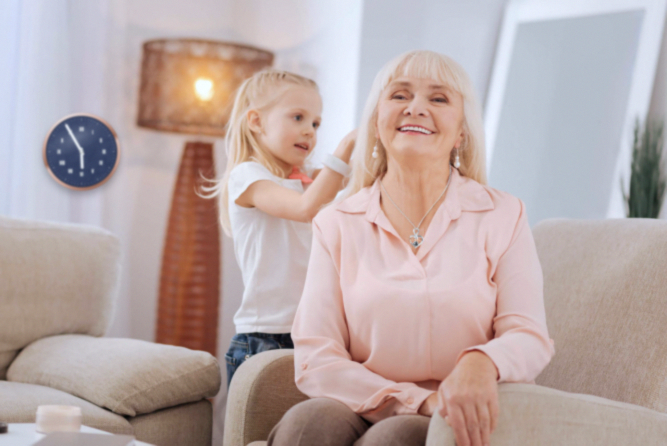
5h55
